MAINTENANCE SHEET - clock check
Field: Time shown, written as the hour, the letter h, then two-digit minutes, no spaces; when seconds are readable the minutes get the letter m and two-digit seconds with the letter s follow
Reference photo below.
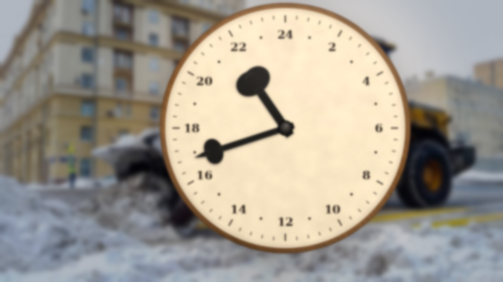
21h42
